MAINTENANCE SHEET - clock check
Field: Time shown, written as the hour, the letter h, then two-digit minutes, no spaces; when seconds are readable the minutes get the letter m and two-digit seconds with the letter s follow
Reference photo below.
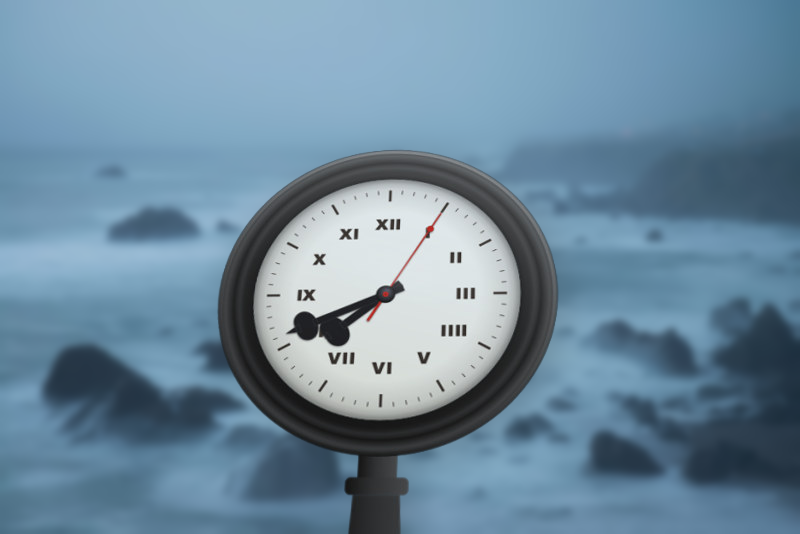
7h41m05s
